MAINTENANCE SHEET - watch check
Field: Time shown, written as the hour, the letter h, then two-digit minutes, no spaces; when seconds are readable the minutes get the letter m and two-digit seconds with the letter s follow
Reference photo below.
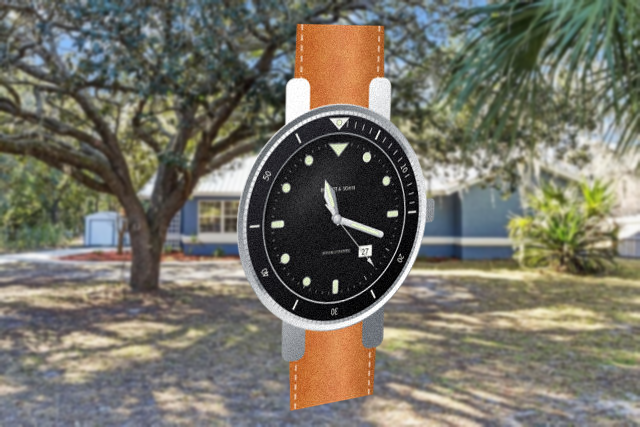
11h18m23s
